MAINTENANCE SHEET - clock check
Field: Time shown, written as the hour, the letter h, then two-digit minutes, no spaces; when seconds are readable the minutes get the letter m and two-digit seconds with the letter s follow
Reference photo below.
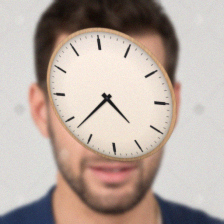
4h38
